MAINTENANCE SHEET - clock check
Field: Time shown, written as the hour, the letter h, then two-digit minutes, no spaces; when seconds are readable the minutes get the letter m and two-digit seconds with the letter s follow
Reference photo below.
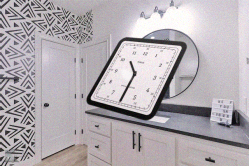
10h30
